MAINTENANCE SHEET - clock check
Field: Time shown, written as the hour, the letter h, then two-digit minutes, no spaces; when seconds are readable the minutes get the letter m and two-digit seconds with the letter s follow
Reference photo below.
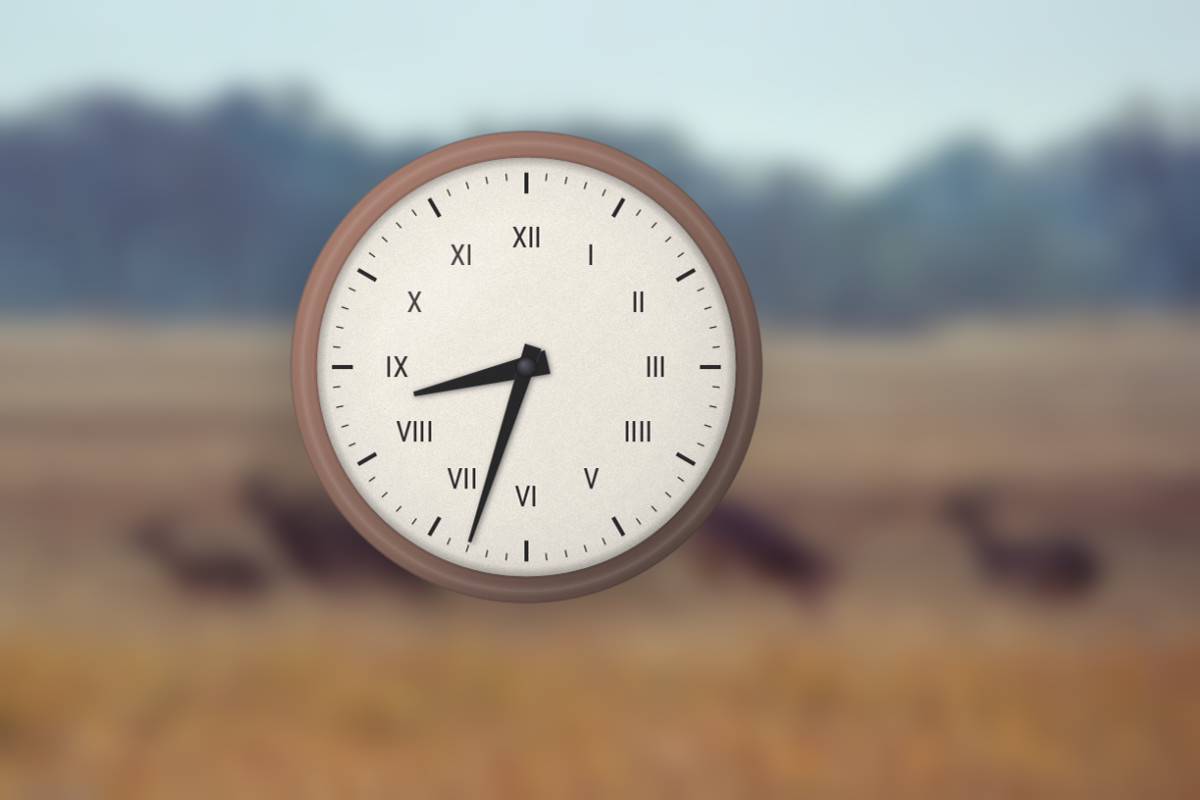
8h33
